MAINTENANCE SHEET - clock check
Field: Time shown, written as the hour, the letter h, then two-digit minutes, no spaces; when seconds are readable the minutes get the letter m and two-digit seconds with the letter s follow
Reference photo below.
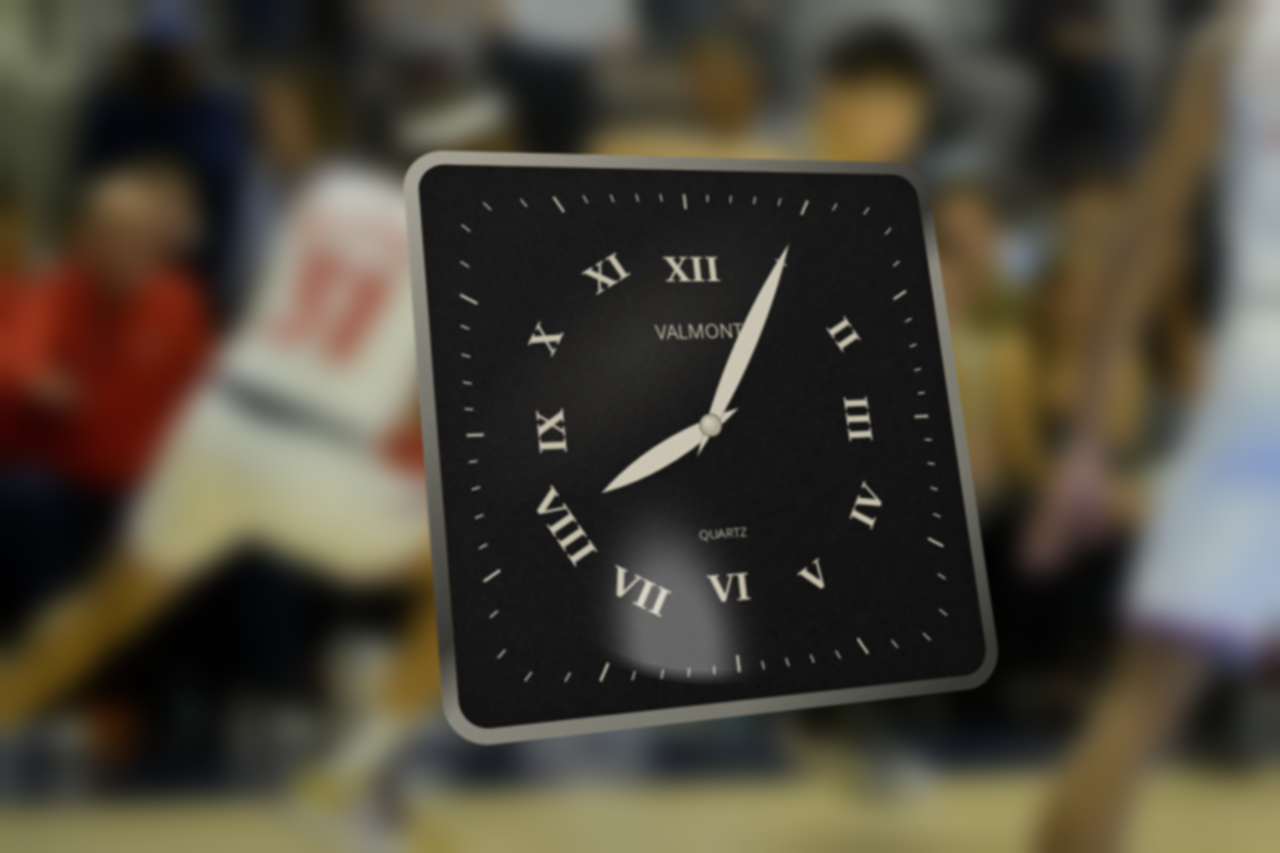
8h05
